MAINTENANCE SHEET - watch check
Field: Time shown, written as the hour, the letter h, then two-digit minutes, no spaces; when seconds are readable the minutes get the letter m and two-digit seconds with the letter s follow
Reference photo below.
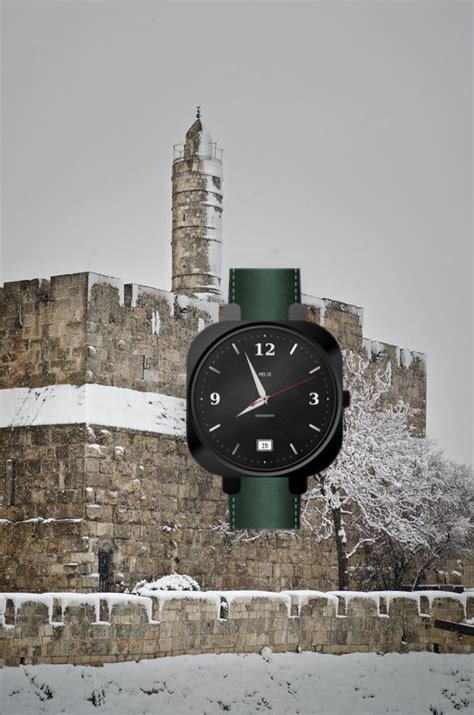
7h56m11s
